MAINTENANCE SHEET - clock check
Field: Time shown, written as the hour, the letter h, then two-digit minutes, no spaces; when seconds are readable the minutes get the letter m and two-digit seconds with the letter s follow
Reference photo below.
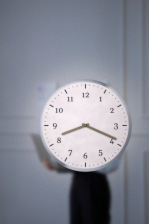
8h19
